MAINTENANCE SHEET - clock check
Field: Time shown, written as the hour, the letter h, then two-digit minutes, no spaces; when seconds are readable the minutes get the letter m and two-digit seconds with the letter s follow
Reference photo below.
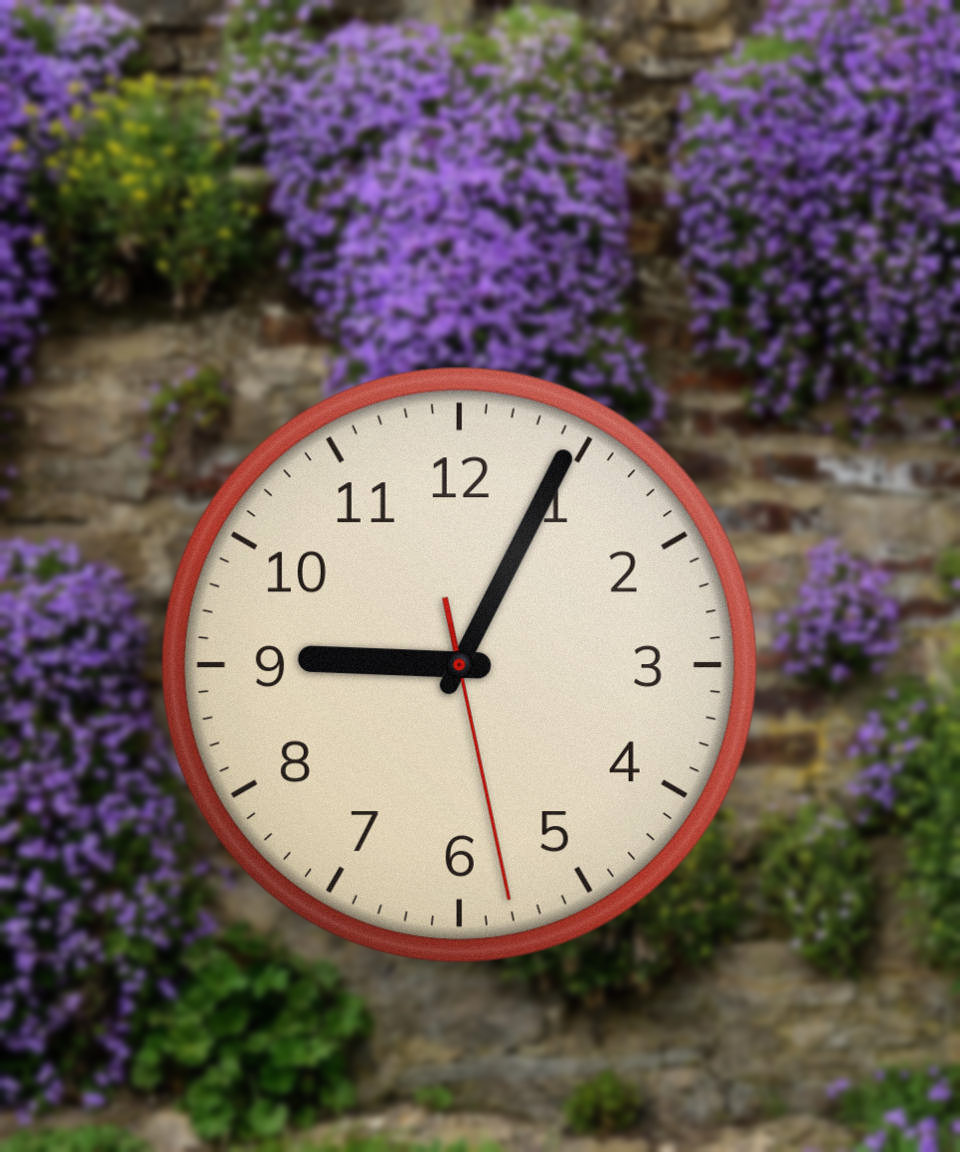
9h04m28s
